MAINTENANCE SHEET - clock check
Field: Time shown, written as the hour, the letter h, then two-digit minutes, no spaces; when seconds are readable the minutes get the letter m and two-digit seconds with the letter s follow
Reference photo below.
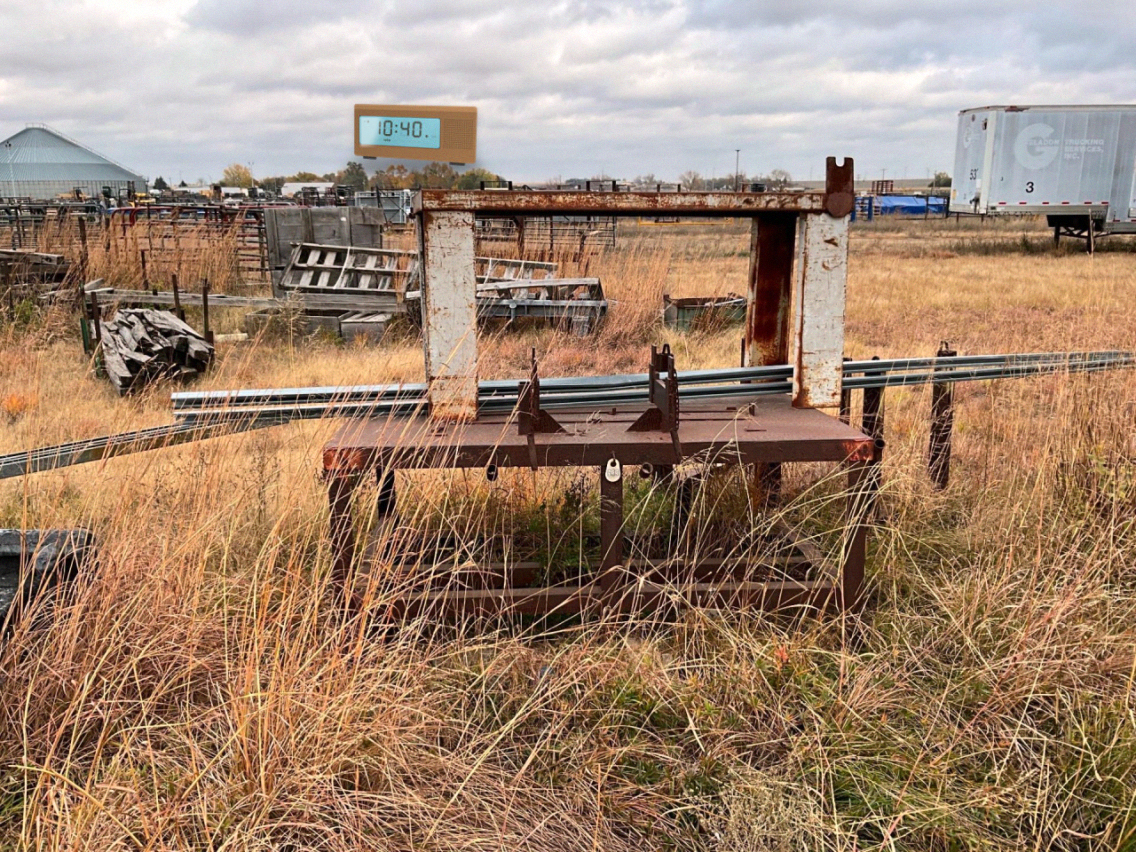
10h40
